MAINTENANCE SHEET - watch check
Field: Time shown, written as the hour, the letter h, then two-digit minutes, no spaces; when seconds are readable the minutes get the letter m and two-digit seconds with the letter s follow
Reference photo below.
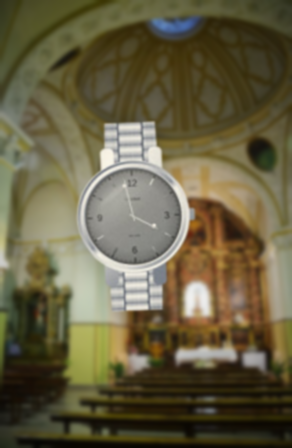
3h58
